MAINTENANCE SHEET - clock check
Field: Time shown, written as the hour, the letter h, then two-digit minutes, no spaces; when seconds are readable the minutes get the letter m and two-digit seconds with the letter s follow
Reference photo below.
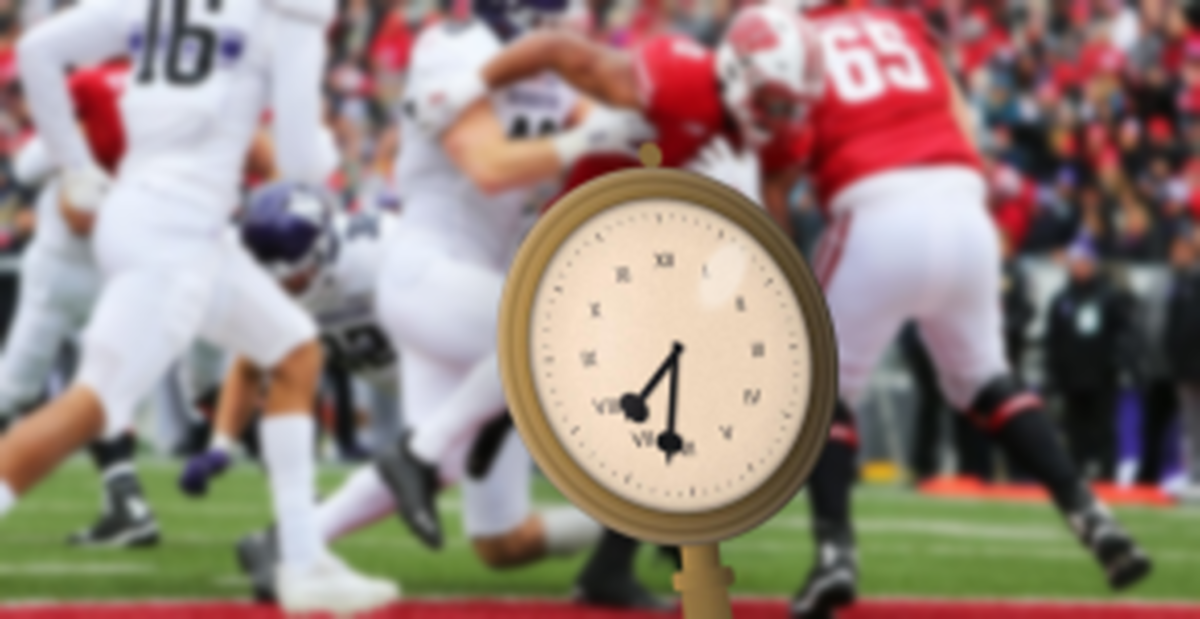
7h32
